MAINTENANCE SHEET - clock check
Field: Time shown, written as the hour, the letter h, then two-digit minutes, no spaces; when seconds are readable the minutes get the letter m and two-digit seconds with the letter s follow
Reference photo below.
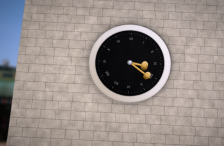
3h21
